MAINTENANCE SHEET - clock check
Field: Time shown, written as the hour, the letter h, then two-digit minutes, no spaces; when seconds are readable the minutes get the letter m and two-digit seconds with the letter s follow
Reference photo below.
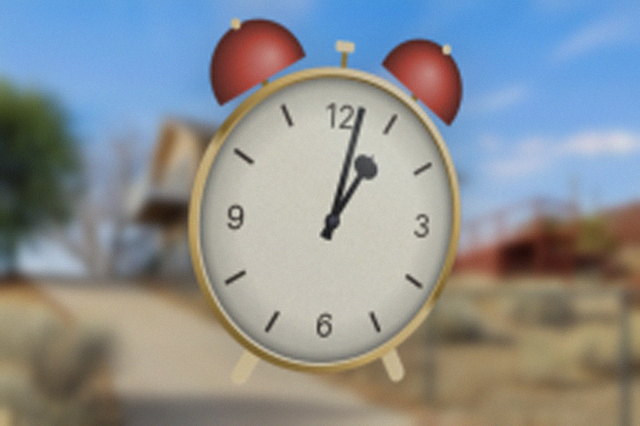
1h02
